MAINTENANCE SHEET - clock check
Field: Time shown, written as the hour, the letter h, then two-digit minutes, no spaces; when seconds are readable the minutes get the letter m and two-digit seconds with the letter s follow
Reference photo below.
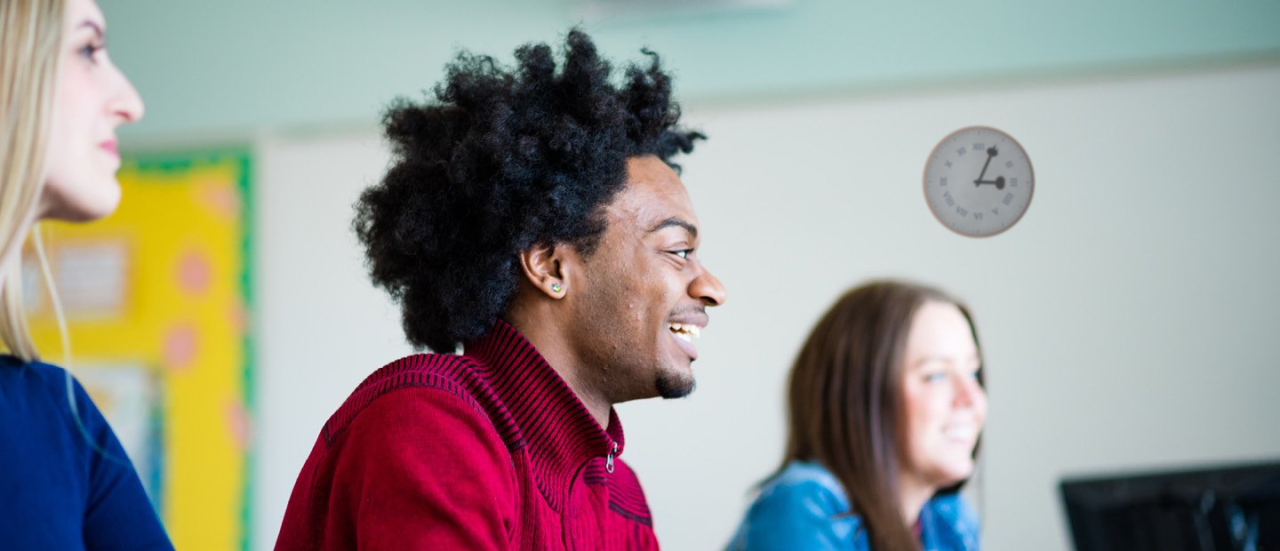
3h04
